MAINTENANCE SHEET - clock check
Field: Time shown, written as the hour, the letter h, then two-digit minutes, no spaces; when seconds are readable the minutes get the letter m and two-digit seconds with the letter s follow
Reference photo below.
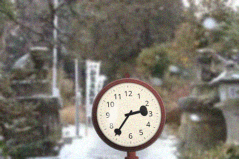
2h36
